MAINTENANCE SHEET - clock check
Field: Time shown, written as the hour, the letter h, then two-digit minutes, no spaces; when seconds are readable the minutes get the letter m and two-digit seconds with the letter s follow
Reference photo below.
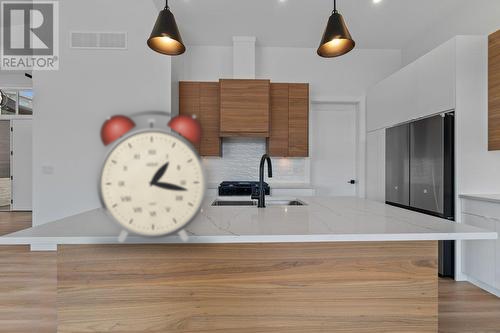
1h17
